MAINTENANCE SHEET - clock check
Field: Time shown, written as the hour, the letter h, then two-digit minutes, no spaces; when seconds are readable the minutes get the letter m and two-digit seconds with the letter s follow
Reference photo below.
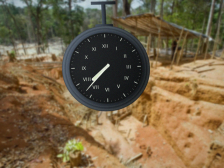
7h37
